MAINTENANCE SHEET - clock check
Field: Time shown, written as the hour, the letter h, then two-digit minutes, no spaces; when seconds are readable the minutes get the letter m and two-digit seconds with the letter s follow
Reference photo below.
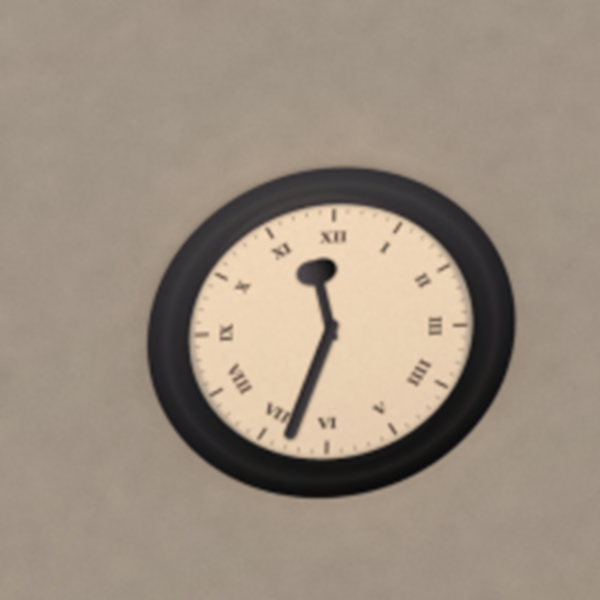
11h33
